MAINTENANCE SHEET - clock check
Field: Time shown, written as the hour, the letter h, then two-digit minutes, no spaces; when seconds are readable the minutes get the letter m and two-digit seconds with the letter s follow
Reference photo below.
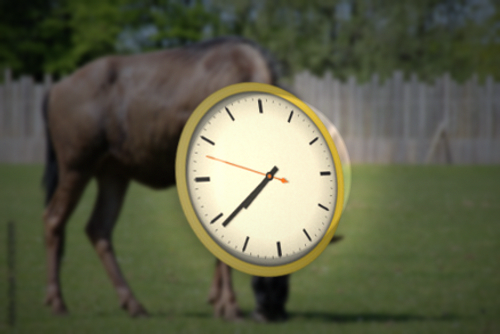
7h38m48s
